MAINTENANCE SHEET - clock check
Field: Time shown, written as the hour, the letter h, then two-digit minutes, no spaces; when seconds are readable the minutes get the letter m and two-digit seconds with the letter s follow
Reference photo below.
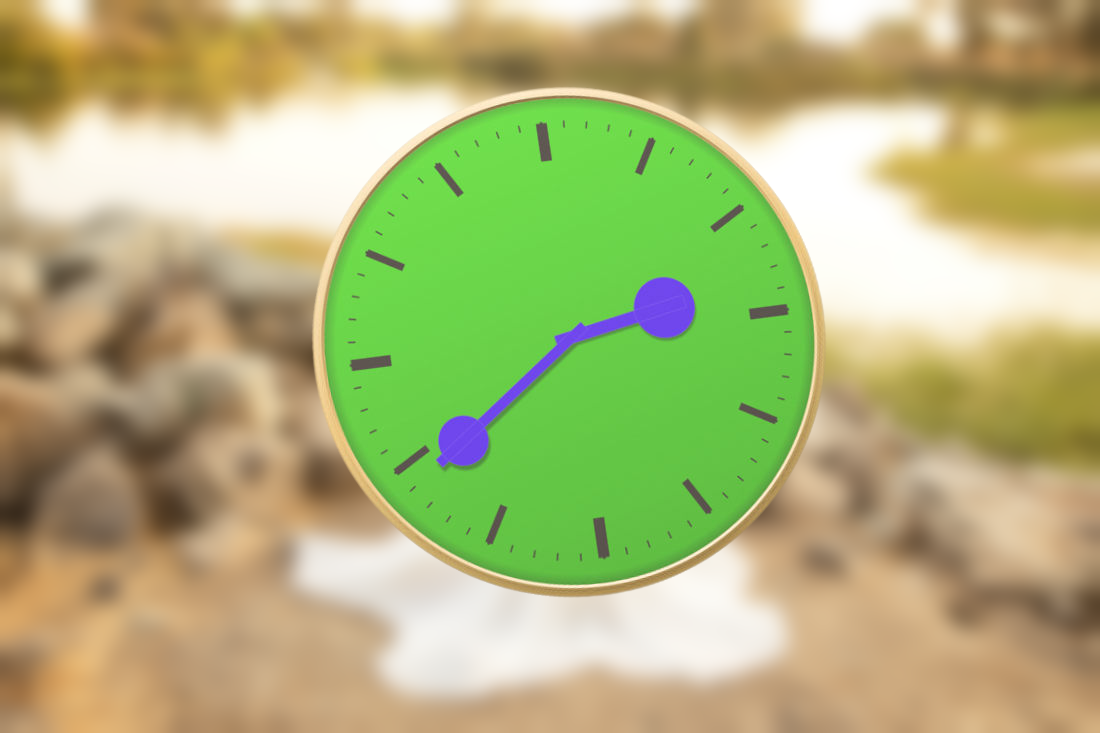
2h39
